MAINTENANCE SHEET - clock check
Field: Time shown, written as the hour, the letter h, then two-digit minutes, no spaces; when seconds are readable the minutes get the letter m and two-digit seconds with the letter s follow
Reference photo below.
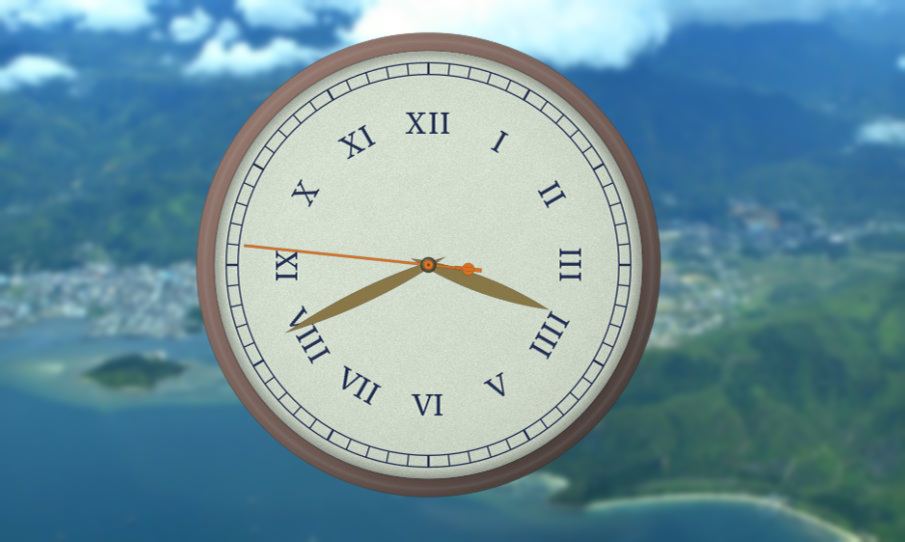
3h40m46s
